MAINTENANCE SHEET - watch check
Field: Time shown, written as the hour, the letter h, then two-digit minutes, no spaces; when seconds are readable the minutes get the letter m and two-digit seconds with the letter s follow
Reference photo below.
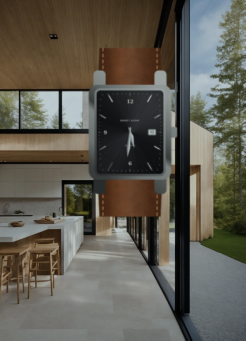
5h31
